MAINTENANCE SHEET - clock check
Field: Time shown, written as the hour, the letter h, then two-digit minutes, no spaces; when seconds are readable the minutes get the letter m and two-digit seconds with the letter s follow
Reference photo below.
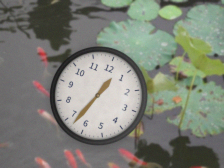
12h33
